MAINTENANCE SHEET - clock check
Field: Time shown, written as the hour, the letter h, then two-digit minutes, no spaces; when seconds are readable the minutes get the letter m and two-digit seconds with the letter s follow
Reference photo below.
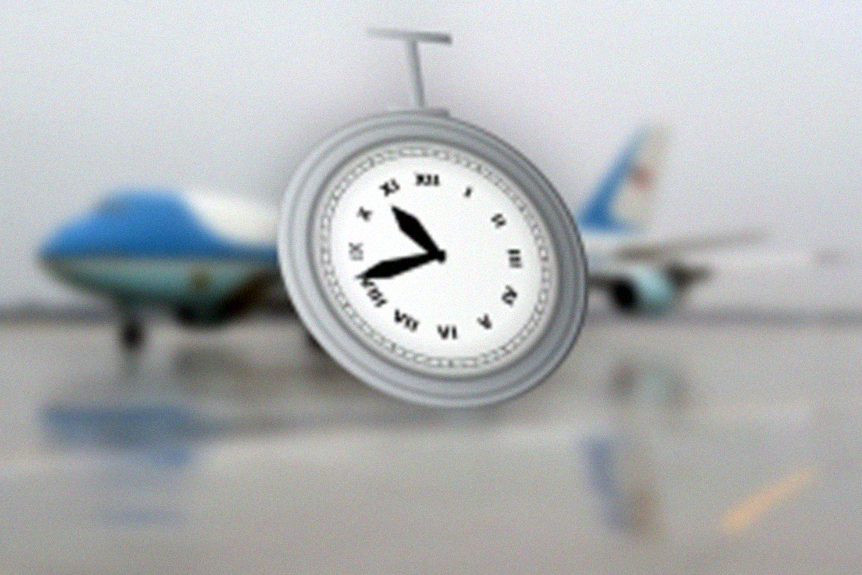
10h42
